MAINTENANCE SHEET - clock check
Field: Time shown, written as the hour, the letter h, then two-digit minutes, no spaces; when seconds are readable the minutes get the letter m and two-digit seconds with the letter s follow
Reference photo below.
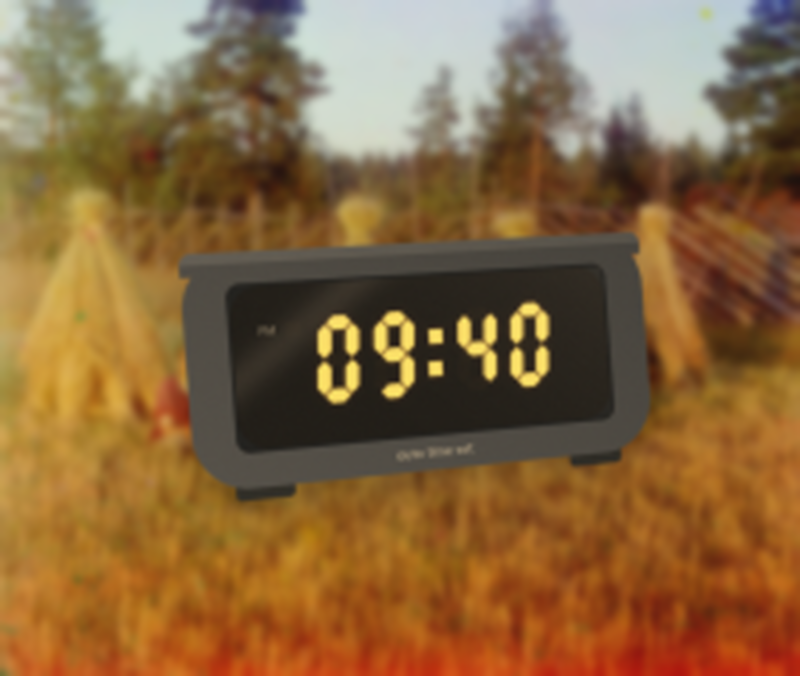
9h40
